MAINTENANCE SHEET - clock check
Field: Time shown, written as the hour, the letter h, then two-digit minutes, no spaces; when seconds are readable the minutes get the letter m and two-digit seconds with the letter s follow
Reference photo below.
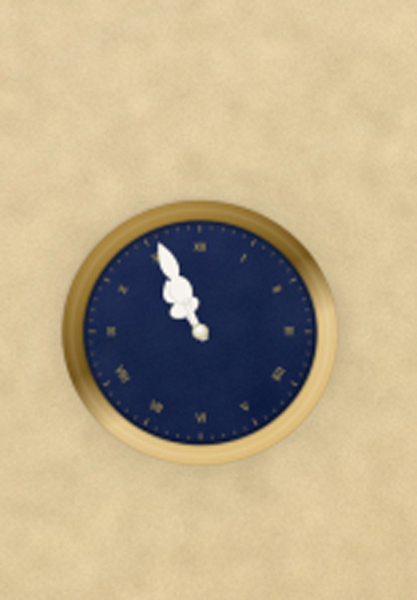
10h56
